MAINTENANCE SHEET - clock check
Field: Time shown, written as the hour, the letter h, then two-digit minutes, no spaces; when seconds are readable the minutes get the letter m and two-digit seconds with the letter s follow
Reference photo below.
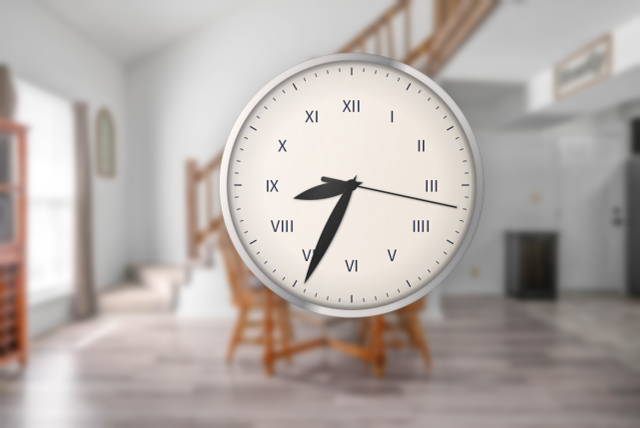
8h34m17s
